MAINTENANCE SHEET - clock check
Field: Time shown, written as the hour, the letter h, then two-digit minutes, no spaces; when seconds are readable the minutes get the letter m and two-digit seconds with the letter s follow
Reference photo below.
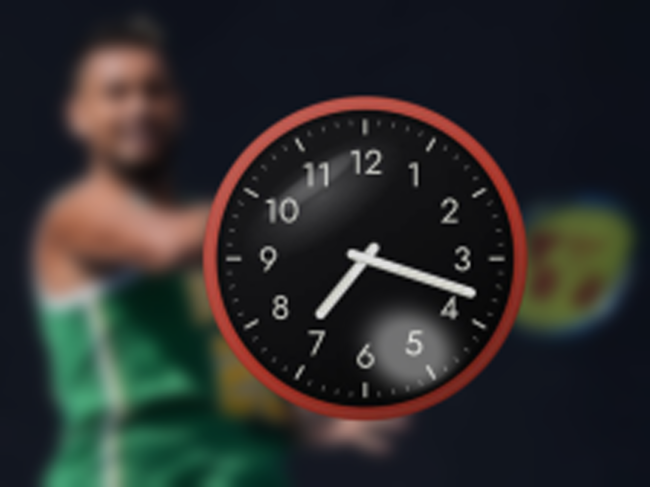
7h18
